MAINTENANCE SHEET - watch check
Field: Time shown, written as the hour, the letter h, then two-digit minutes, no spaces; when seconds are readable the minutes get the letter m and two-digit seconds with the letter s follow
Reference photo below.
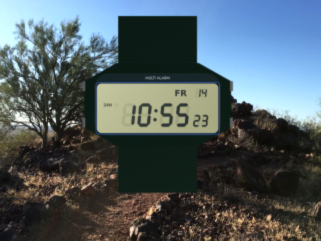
10h55m23s
